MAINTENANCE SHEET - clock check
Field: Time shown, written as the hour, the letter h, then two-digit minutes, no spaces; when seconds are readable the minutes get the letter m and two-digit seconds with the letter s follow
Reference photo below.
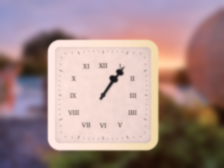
1h06
